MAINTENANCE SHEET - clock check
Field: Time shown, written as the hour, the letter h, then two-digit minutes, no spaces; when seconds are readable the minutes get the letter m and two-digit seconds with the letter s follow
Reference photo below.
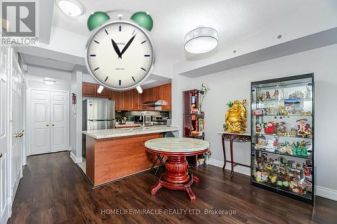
11h06
